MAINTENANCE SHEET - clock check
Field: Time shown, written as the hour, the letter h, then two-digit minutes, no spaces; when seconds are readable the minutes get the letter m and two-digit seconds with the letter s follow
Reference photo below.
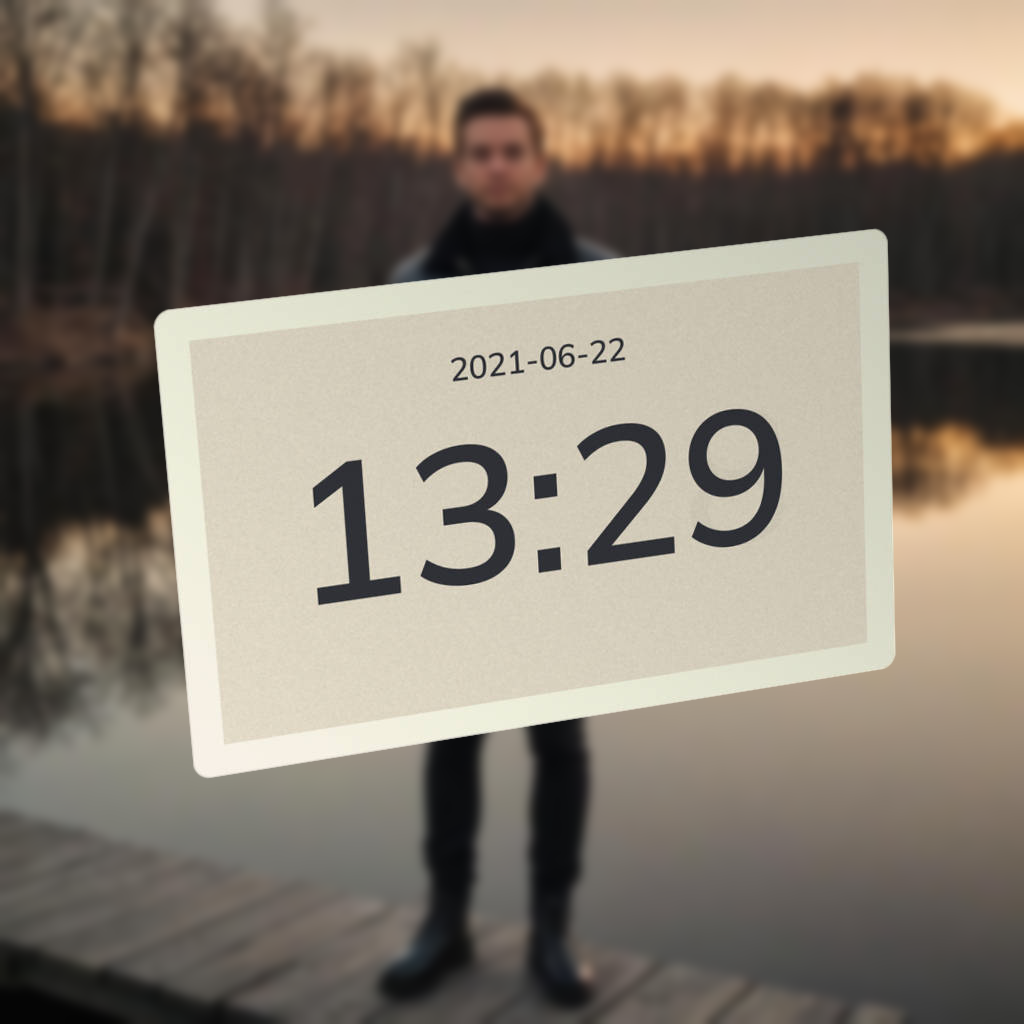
13h29
